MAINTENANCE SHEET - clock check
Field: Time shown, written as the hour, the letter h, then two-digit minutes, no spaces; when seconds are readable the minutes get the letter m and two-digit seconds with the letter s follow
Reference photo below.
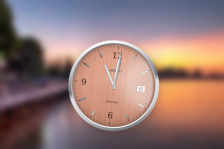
11h01
